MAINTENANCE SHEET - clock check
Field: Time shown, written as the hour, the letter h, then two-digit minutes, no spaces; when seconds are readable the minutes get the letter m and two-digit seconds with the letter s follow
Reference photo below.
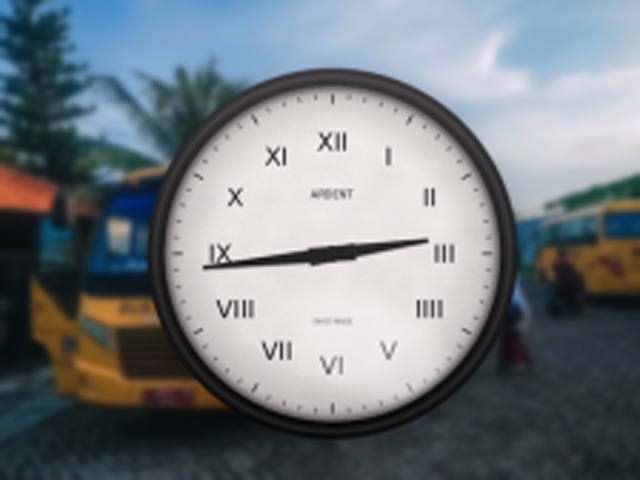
2h44
